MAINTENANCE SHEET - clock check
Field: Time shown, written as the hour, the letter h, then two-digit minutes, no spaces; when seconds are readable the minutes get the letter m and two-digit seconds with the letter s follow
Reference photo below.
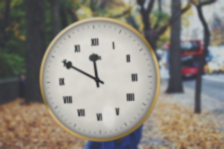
11h50
